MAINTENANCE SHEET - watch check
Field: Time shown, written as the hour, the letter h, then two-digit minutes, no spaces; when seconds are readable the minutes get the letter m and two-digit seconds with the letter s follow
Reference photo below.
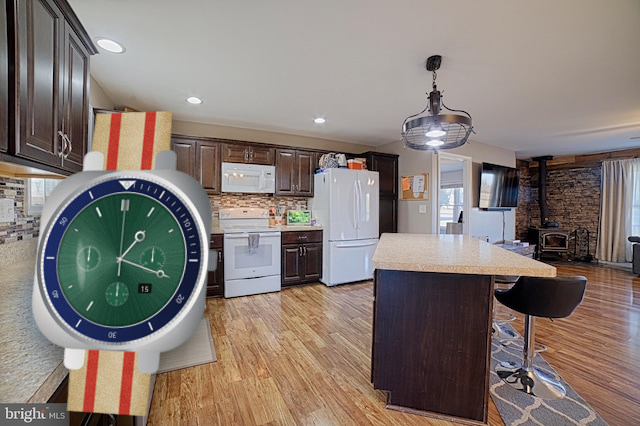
1h18
